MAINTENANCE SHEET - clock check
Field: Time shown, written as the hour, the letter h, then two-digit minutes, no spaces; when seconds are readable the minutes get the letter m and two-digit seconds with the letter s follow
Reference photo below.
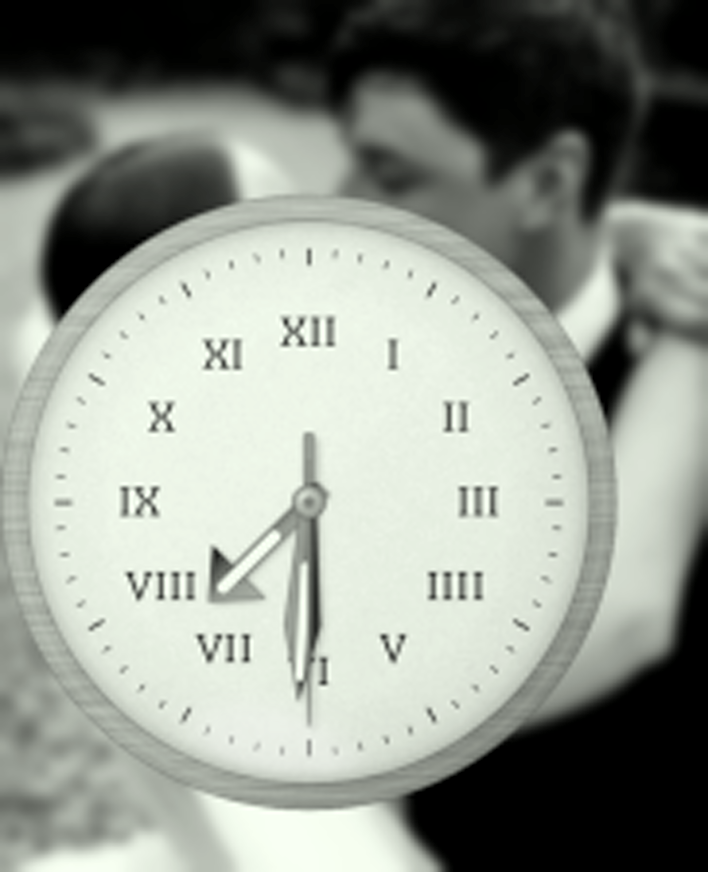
7h30m30s
